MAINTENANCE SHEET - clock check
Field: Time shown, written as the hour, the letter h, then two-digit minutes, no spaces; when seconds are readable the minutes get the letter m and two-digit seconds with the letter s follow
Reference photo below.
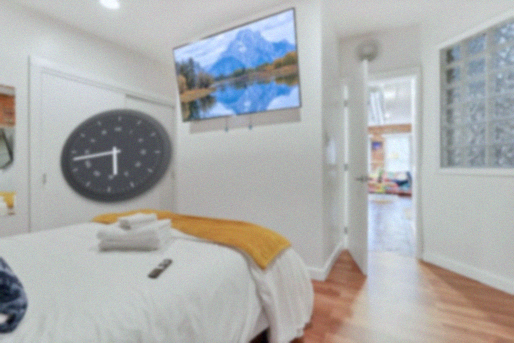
5h43
